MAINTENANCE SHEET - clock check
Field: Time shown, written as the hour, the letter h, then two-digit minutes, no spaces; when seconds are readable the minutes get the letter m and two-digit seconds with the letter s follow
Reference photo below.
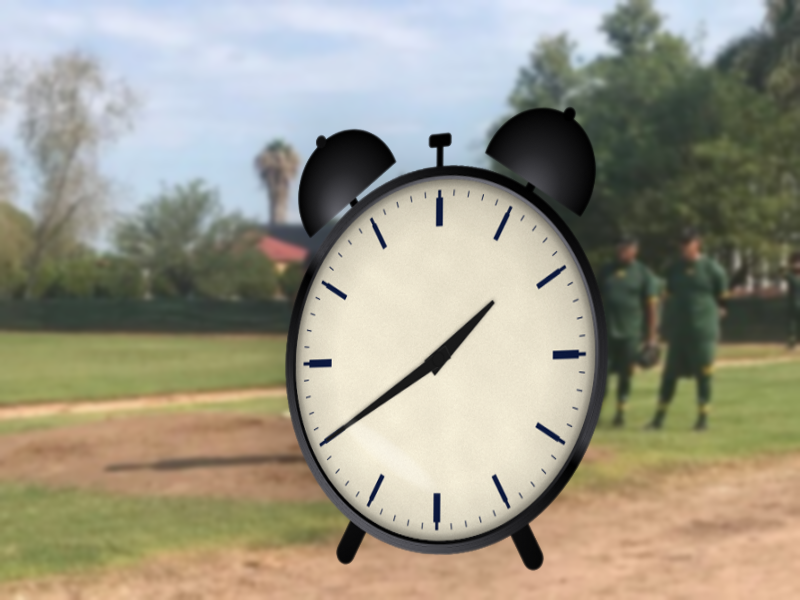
1h40
